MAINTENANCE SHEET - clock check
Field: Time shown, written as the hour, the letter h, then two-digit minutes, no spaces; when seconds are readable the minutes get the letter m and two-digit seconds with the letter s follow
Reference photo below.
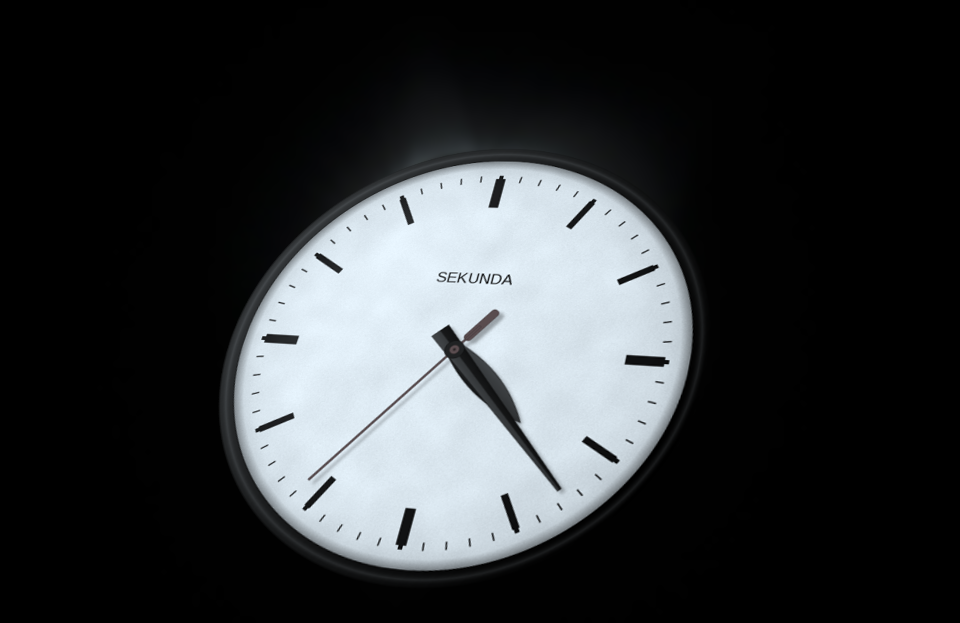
4h22m36s
